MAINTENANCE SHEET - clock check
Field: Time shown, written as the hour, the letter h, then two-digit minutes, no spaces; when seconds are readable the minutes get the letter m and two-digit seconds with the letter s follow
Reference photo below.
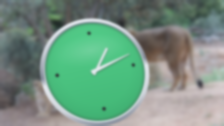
1h12
